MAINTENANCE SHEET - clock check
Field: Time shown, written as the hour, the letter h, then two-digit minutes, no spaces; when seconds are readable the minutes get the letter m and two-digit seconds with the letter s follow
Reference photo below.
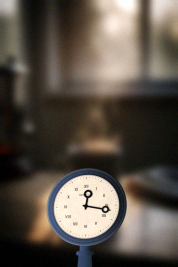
12h17
